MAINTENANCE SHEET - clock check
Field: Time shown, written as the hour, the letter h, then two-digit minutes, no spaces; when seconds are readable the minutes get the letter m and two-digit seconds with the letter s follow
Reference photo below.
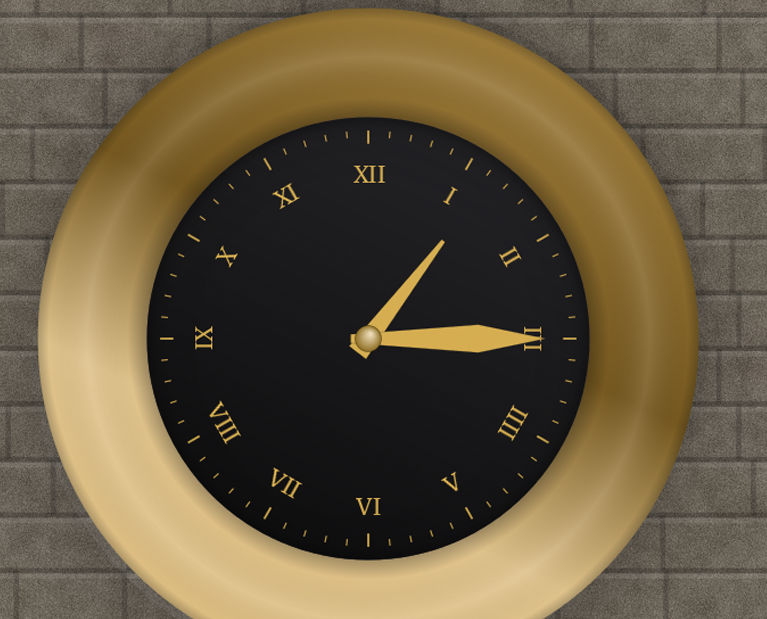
1h15
